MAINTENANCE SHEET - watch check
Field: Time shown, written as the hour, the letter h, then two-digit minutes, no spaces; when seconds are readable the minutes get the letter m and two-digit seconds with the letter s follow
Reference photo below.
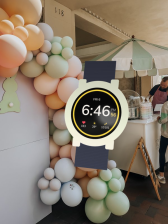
6h46
